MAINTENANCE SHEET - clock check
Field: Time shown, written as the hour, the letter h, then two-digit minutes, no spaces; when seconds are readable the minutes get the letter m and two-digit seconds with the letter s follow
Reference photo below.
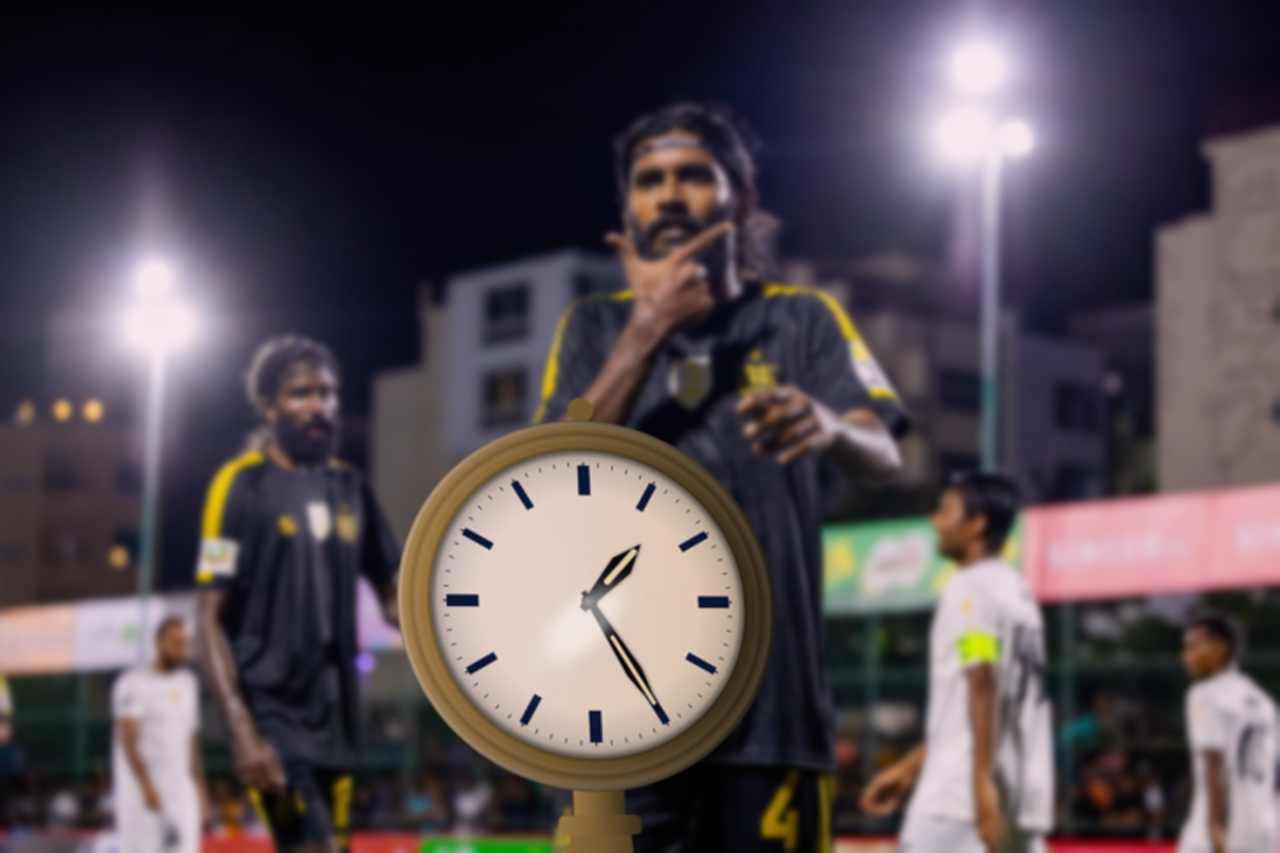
1h25
